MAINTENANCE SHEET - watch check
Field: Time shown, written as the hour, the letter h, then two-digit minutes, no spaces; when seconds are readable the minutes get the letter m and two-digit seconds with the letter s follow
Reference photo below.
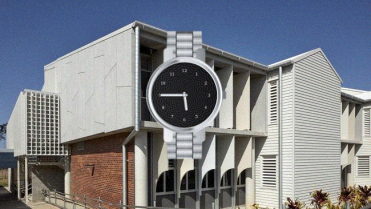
5h45
